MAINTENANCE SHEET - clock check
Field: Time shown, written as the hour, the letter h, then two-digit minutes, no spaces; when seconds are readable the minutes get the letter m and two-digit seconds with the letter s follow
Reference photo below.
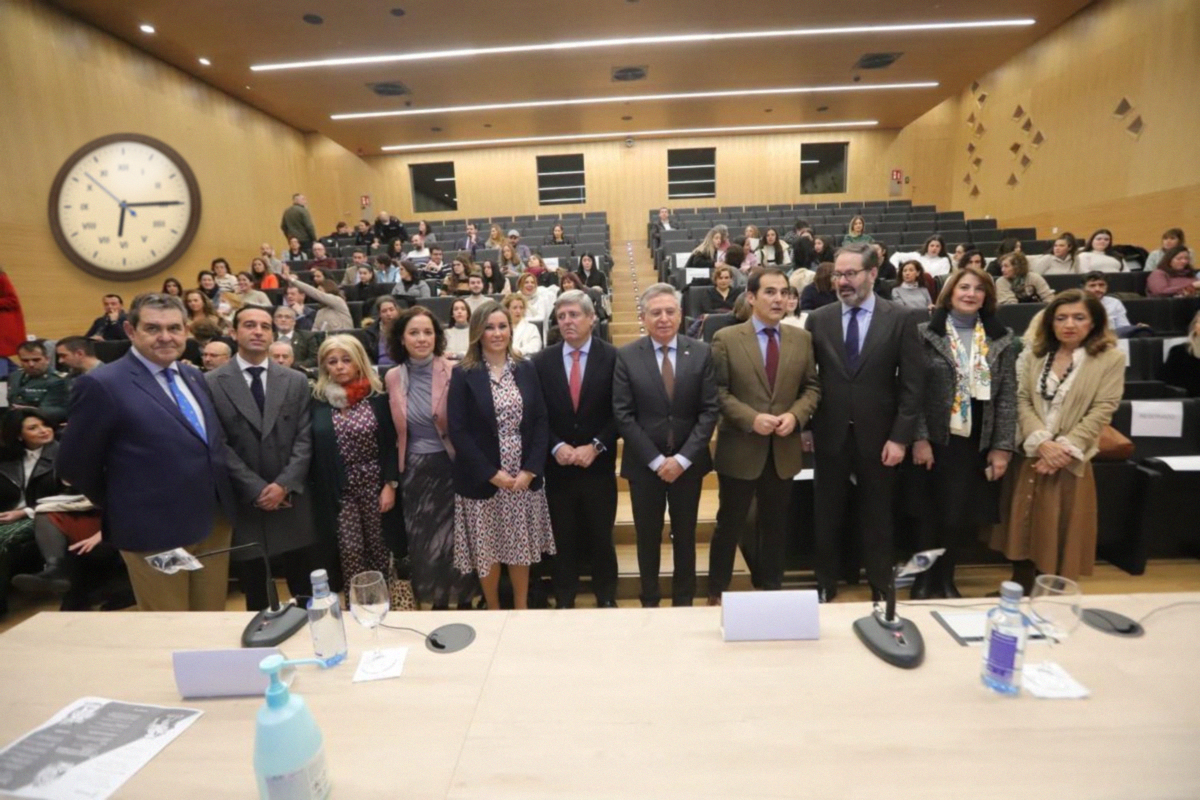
6h14m52s
